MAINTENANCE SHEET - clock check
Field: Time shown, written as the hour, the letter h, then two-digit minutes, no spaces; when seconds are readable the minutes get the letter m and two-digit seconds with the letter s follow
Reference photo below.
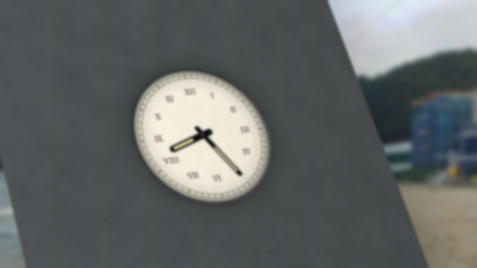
8h25
